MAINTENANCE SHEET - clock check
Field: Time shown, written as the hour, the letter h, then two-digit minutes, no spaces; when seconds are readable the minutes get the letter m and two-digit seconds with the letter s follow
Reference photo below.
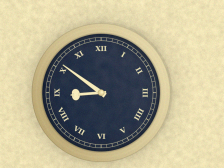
8h51
